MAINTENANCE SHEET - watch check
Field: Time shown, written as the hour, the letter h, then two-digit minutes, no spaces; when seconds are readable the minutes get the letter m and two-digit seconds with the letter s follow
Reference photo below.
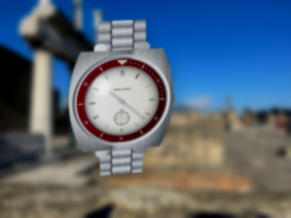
10h22
